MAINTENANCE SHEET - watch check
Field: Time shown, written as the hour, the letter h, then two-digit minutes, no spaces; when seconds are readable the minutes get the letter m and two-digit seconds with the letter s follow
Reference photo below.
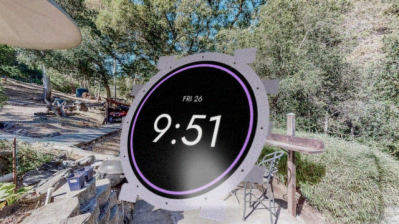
9h51
